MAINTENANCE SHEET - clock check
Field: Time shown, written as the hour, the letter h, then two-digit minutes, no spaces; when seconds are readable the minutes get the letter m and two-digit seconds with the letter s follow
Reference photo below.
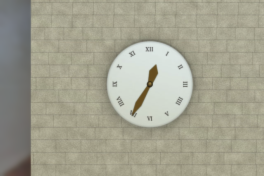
12h35
